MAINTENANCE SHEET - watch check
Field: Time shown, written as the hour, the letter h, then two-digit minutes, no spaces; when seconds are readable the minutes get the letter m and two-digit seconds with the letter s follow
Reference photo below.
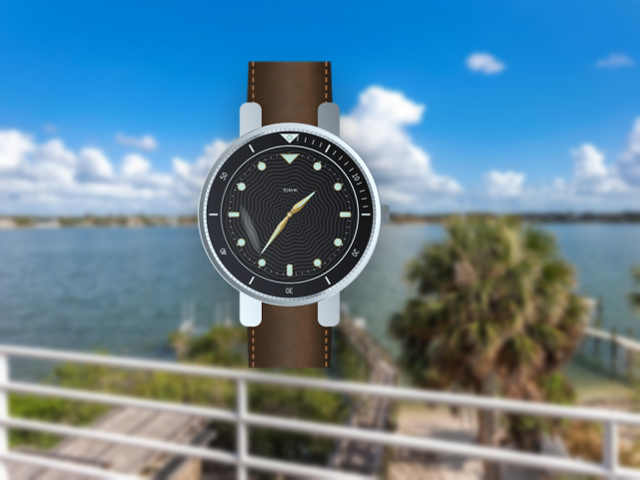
1h36
